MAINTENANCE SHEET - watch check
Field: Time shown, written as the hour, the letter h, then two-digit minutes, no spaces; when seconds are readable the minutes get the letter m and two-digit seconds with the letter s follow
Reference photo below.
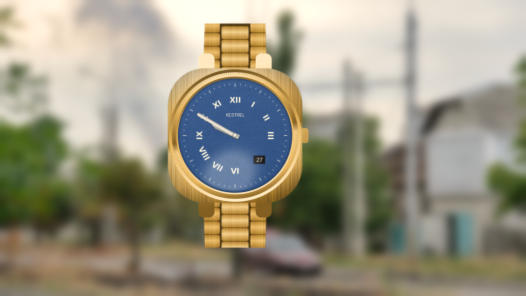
9h50
